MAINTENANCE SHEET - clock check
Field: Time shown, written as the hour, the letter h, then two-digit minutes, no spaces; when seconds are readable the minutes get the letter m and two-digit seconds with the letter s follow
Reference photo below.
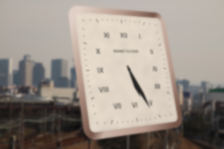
5h26
